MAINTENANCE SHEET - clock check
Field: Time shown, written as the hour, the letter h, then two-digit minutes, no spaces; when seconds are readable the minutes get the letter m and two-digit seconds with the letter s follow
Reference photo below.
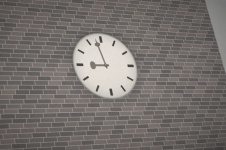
8h58
